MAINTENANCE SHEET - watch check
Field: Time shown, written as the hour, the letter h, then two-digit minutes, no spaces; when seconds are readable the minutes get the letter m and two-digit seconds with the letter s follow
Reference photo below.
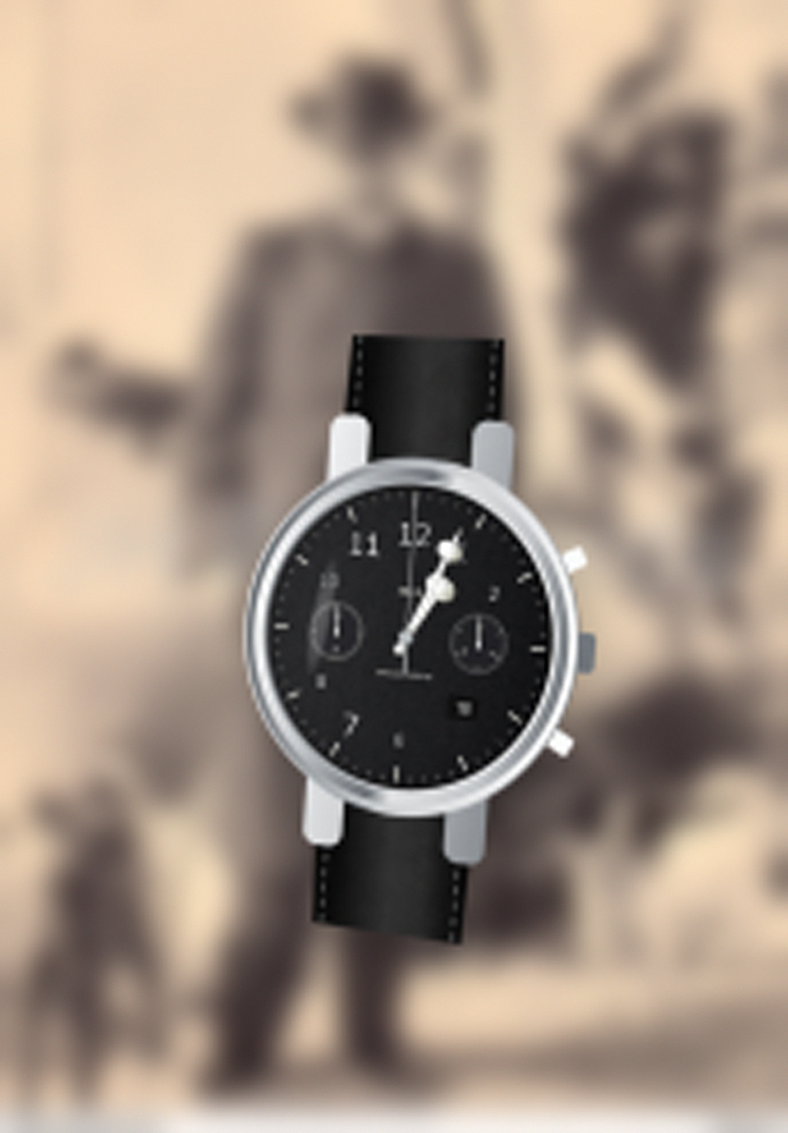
1h04
